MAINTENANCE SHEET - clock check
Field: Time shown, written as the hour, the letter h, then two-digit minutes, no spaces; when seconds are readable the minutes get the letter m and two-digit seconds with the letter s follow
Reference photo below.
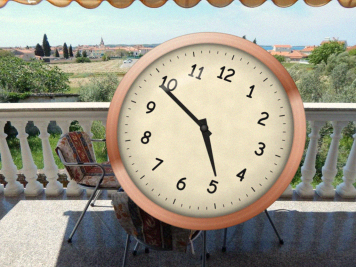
4h49
